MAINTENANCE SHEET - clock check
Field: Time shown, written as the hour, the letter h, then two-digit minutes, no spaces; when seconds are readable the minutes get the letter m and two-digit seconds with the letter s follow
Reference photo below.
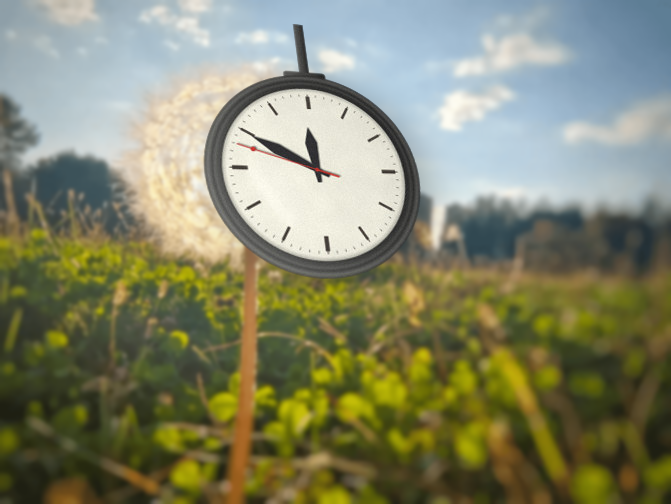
11h49m48s
